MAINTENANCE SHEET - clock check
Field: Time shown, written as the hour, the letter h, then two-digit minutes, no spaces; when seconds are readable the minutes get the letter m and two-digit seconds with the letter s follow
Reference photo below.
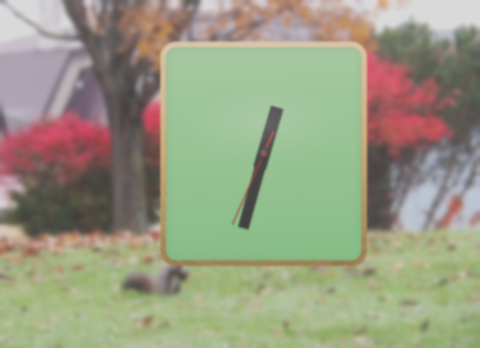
12h32m34s
